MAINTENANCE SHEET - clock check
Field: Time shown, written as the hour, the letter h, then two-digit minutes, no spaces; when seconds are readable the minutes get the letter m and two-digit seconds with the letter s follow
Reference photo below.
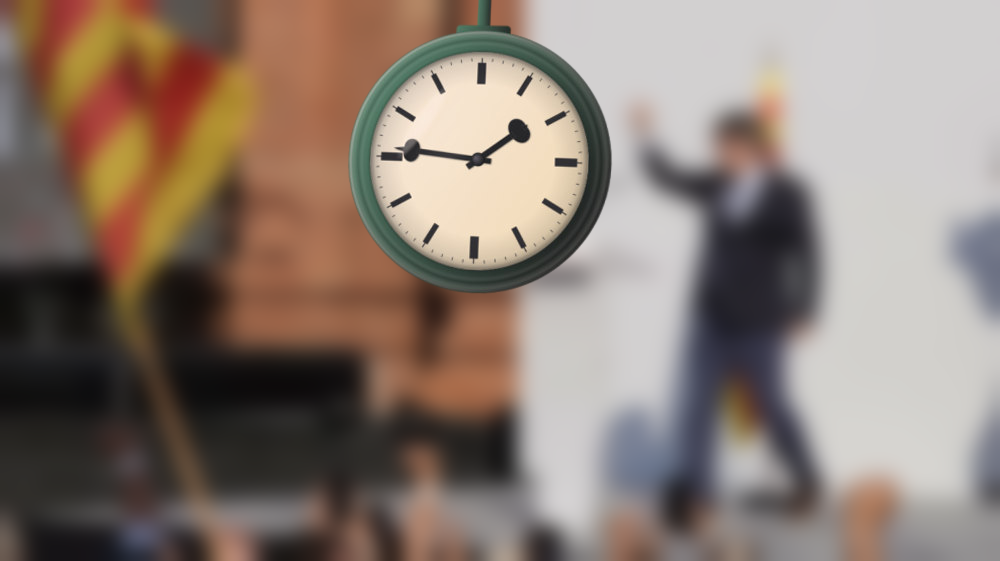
1h46
